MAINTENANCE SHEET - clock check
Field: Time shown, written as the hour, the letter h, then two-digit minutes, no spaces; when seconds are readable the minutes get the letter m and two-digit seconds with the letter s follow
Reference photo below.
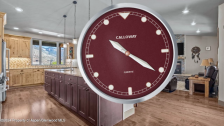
10h21
